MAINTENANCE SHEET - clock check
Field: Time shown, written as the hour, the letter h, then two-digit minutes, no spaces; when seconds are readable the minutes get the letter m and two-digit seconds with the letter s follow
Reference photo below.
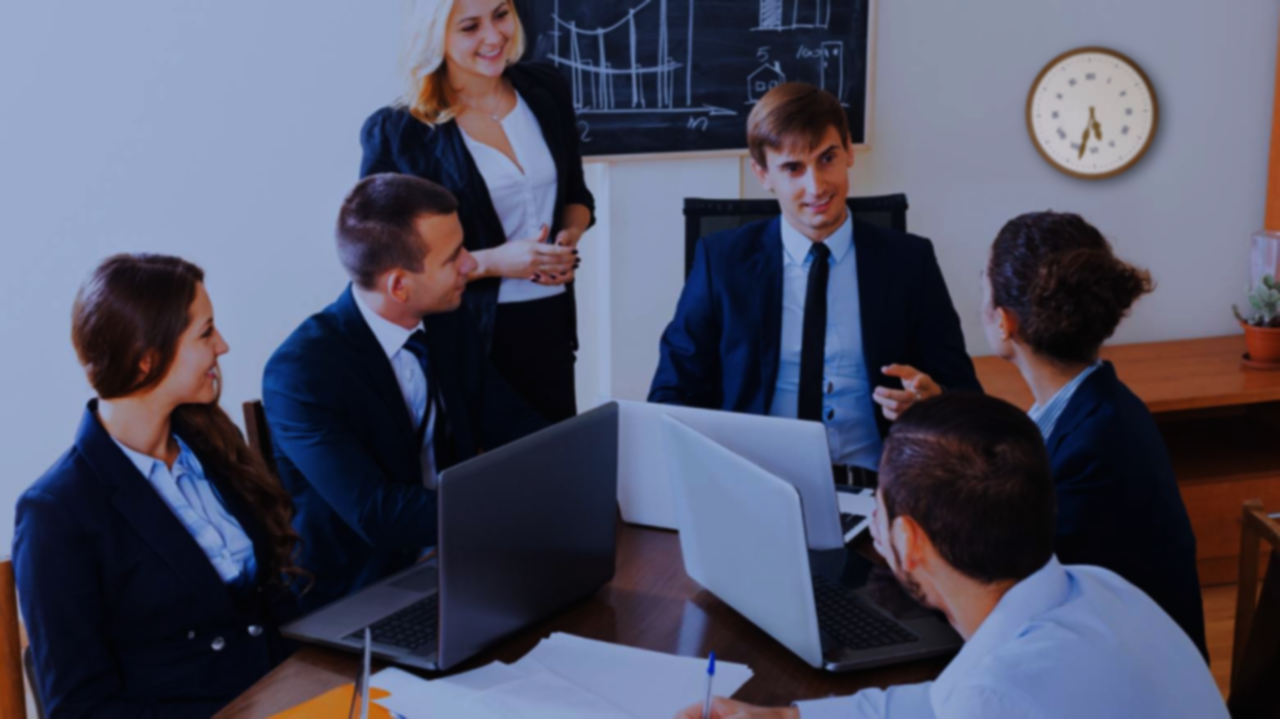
5h33
